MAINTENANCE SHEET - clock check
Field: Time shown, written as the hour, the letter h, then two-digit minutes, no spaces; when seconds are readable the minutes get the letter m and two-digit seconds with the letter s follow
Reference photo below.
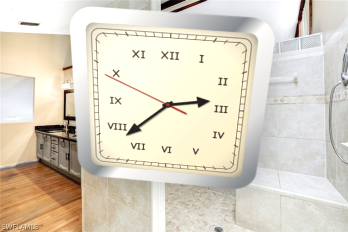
2h37m49s
